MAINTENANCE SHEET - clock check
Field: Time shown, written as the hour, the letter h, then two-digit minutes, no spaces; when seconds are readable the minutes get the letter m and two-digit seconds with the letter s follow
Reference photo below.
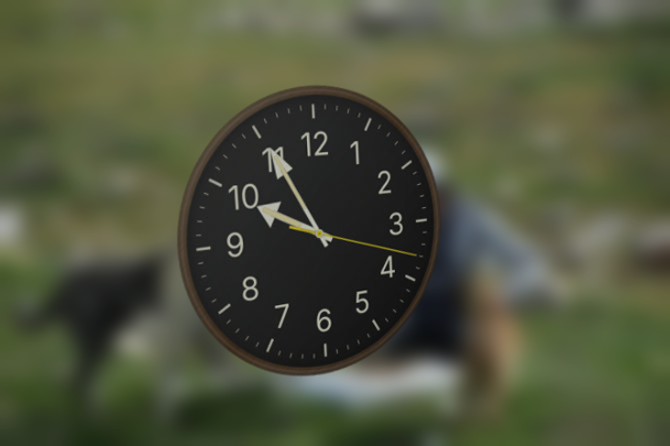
9h55m18s
